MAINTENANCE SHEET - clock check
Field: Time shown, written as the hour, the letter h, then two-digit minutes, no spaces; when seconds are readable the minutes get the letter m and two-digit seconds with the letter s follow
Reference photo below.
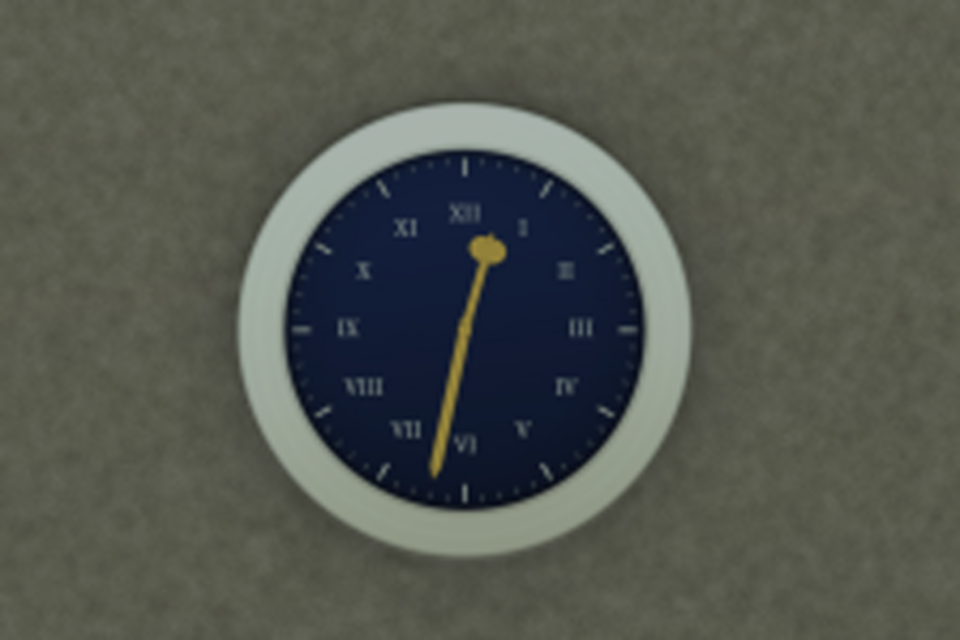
12h32
